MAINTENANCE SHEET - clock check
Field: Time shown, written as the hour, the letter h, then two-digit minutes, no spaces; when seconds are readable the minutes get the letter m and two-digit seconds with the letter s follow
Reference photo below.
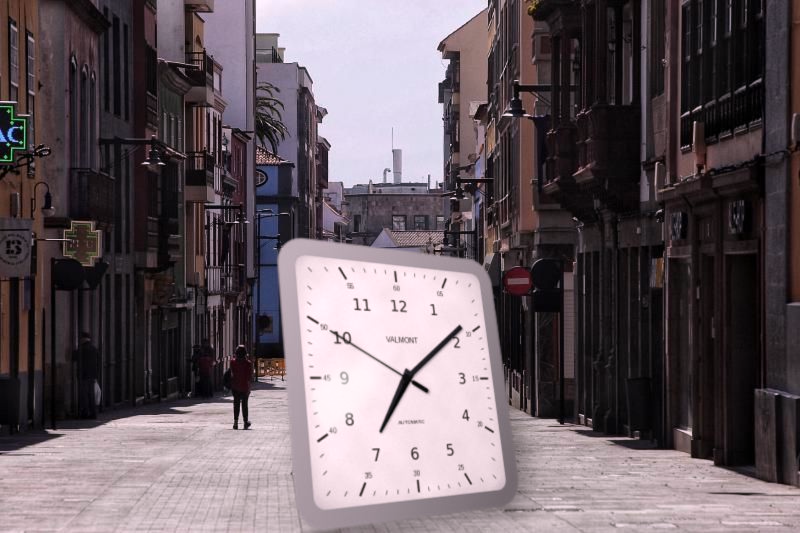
7h08m50s
